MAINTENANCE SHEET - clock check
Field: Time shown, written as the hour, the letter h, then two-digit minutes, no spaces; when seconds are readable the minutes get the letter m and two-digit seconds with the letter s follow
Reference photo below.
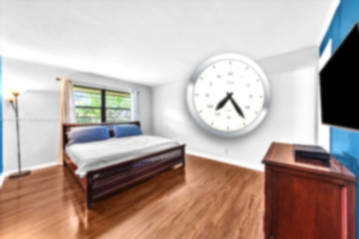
7h24
